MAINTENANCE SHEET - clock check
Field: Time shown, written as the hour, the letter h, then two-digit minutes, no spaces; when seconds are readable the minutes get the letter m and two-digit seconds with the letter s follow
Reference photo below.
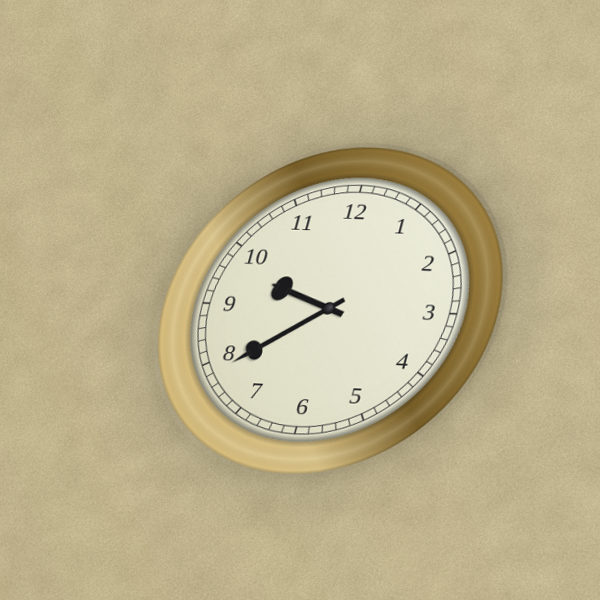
9h39
